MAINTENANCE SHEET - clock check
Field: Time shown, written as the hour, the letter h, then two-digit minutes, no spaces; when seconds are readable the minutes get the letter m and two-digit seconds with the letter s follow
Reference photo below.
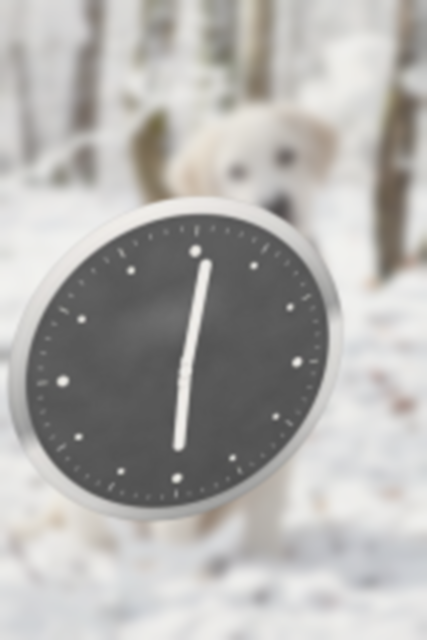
6h01
